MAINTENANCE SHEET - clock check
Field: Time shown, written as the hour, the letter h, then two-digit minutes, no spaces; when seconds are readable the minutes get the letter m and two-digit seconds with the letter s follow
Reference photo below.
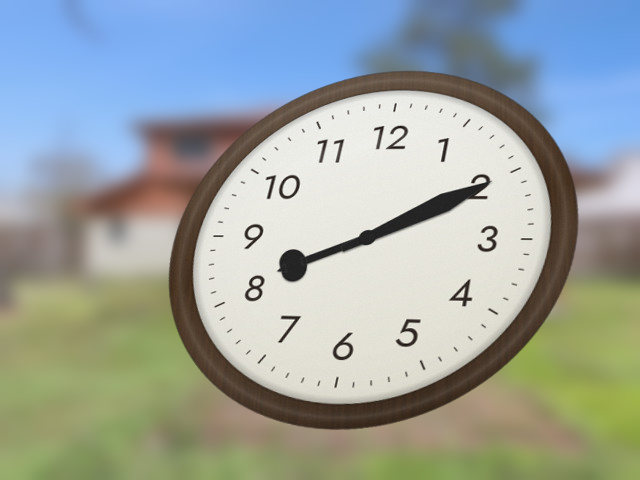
8h10
